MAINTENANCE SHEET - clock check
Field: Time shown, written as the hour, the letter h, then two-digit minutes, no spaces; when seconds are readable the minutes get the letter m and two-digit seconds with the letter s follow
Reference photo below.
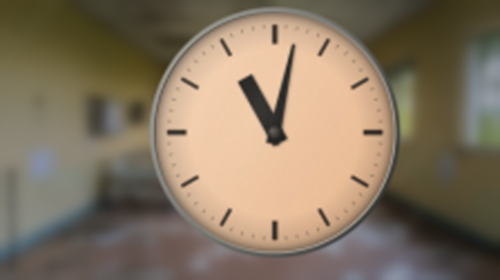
11h02
